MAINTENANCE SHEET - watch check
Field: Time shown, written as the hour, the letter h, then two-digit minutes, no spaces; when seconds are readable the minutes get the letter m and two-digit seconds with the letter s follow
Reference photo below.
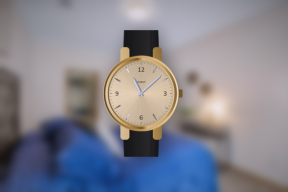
11h08
